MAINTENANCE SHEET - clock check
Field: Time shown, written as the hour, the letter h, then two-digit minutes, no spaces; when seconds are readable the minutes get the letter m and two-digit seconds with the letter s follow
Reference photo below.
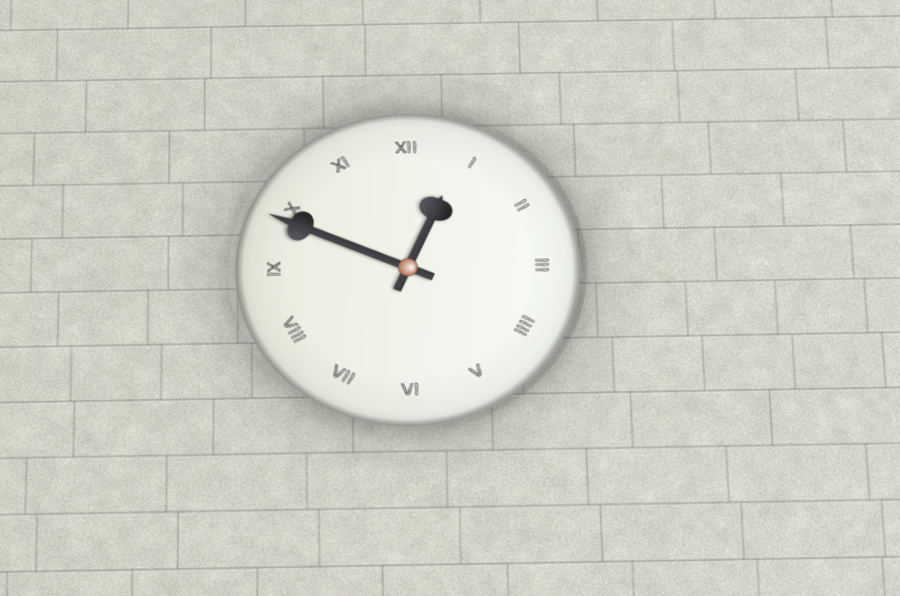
12h49
